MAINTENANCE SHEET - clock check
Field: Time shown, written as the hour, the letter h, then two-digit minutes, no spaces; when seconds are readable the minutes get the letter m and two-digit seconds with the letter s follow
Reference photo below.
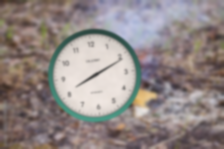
8h11
